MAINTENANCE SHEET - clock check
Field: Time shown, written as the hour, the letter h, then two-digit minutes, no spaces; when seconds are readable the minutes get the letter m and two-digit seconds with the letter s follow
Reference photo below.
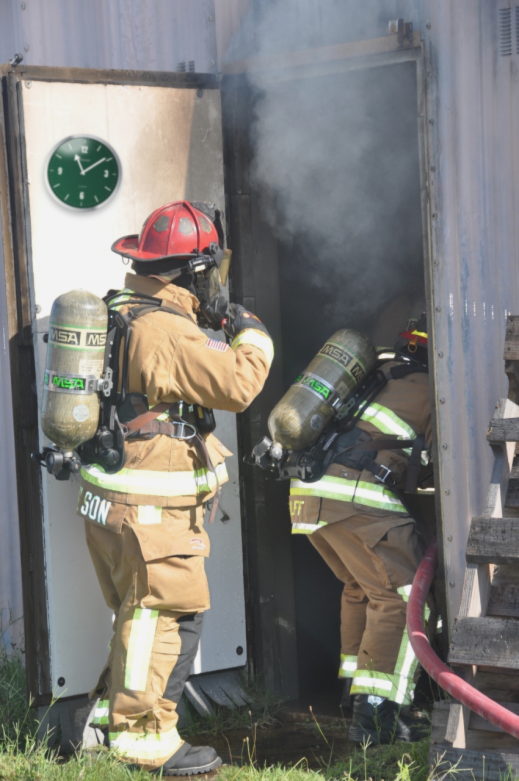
11h09
